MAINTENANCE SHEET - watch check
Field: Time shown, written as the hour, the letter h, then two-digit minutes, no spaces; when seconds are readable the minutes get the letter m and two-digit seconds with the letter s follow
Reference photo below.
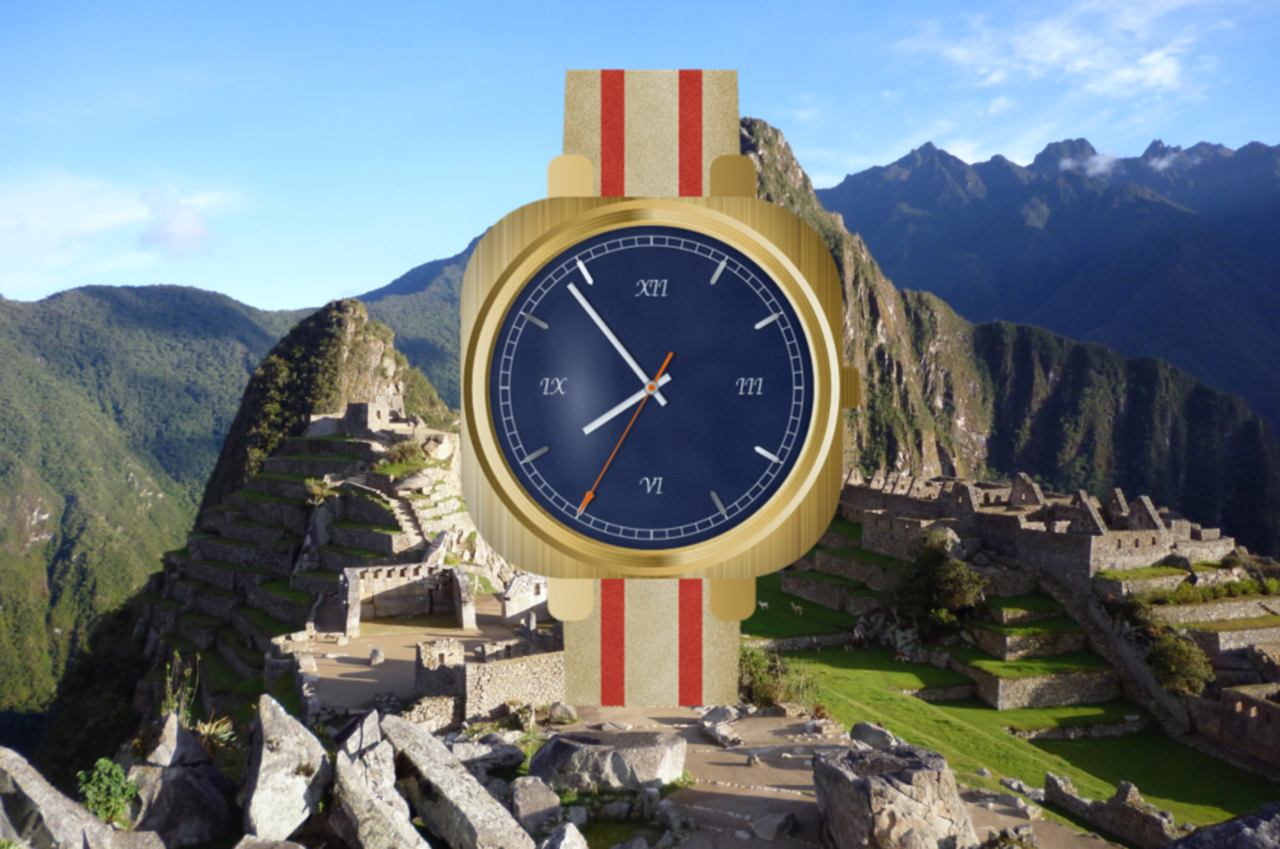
7h53m35s
